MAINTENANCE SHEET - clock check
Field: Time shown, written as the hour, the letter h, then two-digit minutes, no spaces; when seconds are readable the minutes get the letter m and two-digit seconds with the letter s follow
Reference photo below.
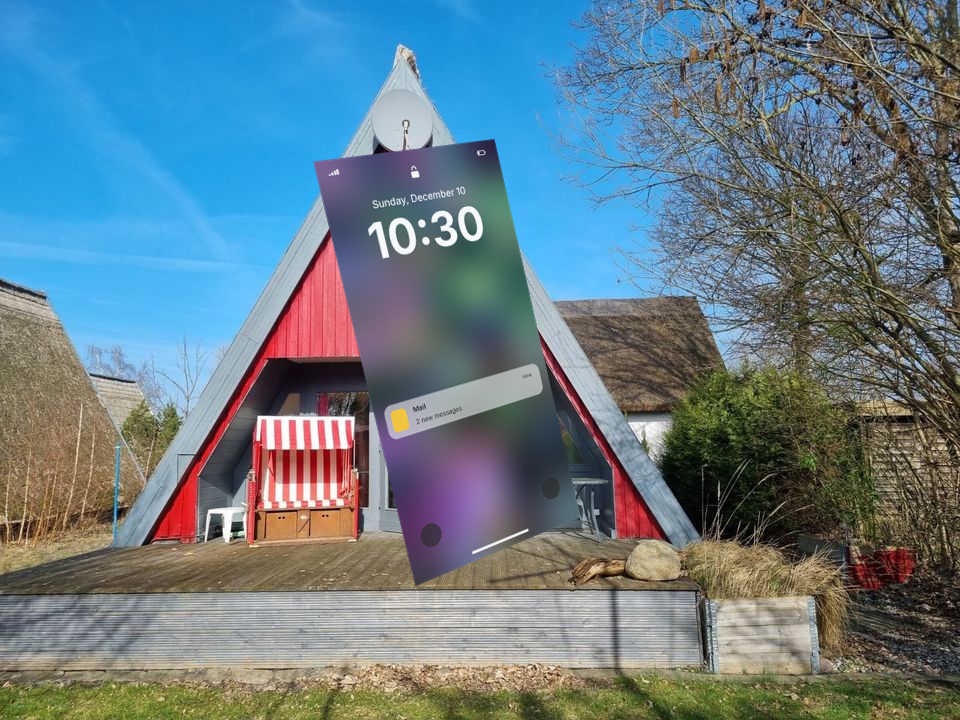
10h30
